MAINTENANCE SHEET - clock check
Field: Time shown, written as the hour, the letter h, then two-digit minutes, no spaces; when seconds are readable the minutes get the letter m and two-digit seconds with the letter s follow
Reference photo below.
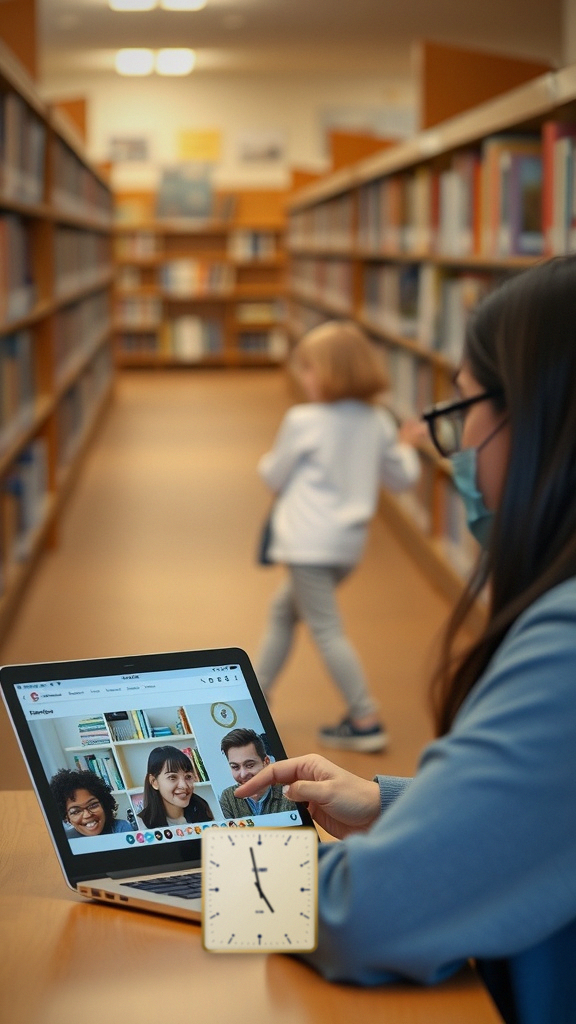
4h58
